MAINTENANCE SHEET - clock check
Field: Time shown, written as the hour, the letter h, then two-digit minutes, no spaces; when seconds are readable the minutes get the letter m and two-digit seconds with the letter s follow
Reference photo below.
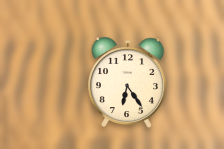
6h24
